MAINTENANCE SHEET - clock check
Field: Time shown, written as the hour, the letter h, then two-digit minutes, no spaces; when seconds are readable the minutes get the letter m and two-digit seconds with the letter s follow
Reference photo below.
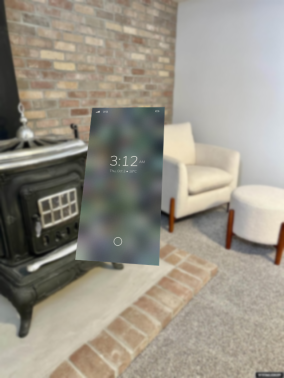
3h12
